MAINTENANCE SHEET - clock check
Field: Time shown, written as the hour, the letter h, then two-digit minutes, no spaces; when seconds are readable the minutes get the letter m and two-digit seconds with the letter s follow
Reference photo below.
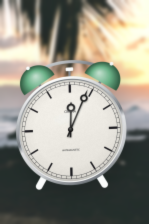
12h04
